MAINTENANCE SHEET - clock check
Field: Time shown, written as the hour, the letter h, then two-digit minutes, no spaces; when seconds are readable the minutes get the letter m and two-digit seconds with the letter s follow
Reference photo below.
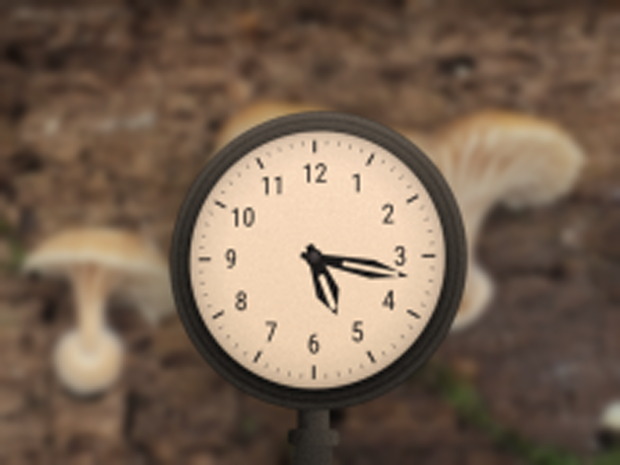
5h17
